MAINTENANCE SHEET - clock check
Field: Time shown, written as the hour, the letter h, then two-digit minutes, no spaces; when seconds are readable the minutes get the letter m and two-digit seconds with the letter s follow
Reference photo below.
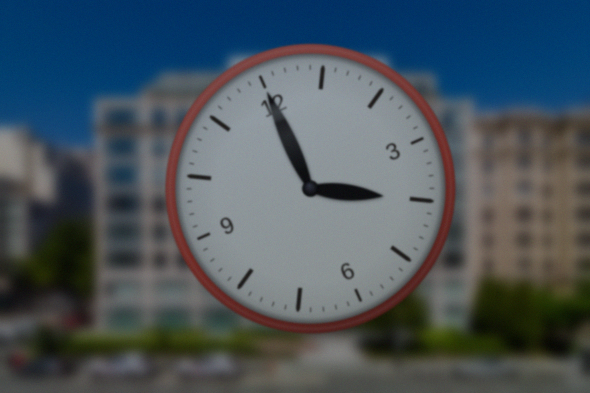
4h00
